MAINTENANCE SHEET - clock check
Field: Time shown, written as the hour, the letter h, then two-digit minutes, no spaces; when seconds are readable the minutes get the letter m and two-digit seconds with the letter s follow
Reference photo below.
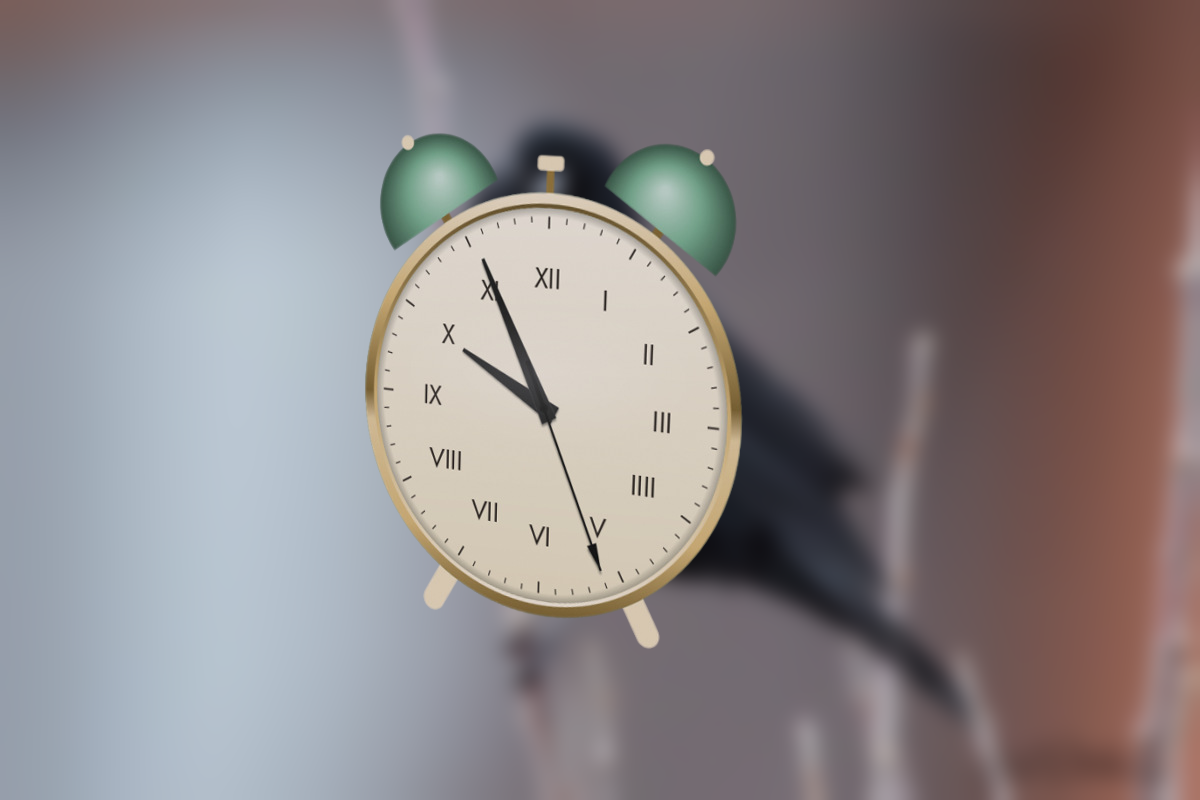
9h55m26s
